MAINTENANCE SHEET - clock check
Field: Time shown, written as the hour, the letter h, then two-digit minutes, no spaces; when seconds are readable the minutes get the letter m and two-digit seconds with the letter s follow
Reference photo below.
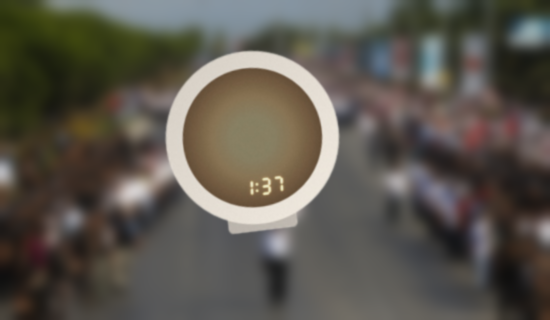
1h37
